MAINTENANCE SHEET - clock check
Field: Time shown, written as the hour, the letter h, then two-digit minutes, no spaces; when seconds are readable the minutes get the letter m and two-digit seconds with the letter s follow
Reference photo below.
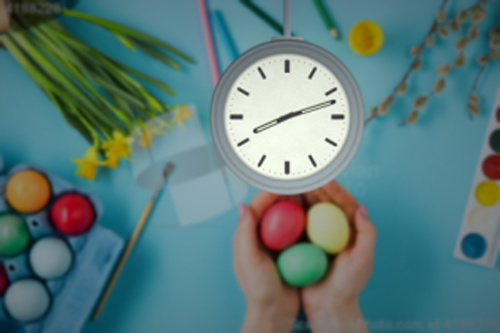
8h12
